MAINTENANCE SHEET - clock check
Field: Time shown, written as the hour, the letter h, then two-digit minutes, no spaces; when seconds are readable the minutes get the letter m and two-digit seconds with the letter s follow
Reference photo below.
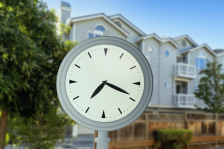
7h19
